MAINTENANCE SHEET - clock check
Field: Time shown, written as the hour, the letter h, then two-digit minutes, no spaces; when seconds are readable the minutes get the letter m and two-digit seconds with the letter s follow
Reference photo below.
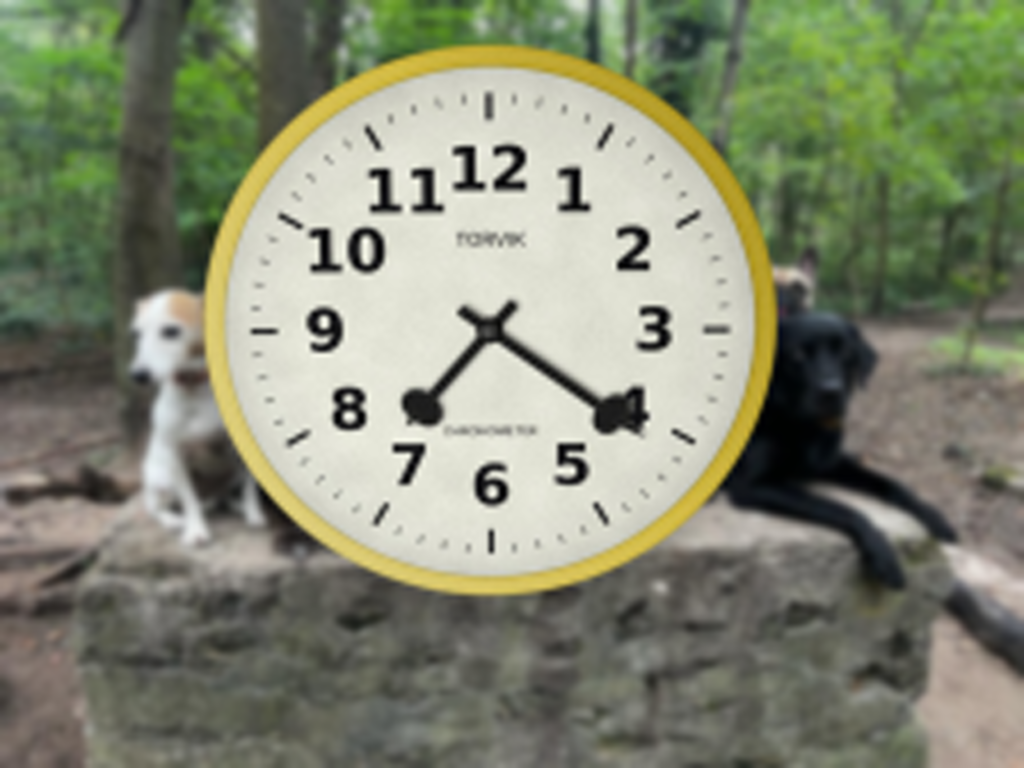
7h21
